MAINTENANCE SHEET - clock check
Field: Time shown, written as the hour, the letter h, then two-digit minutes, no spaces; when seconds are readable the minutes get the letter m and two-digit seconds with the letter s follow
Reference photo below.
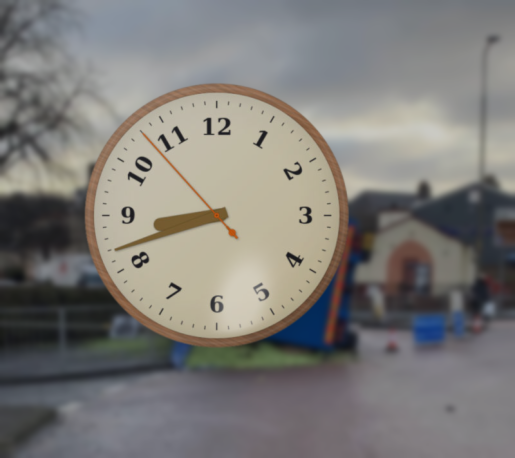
8h41m53s
